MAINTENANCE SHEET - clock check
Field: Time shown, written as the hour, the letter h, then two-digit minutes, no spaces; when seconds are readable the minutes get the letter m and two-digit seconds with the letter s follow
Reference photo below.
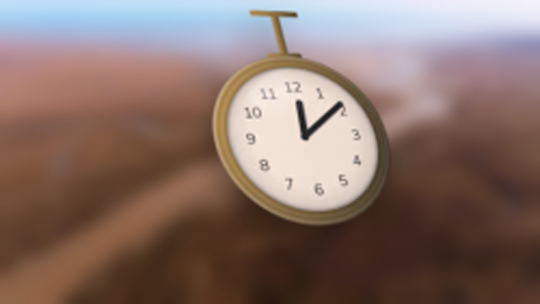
12h09
